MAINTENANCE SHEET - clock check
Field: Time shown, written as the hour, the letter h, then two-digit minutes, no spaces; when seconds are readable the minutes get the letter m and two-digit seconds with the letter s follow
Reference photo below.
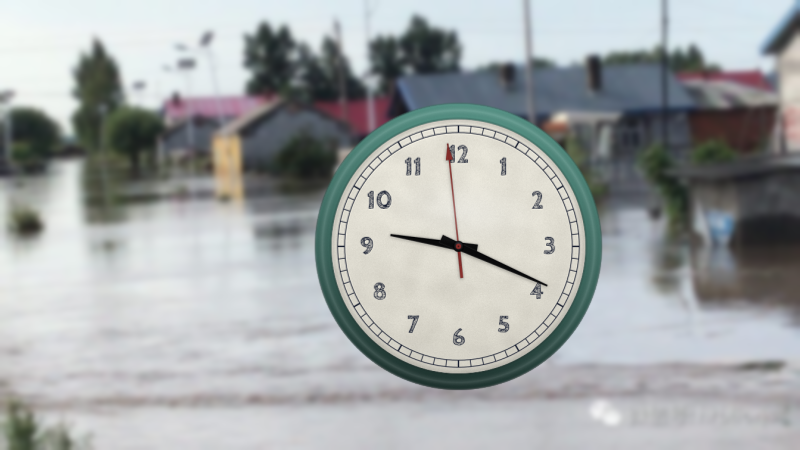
9h18m59s
